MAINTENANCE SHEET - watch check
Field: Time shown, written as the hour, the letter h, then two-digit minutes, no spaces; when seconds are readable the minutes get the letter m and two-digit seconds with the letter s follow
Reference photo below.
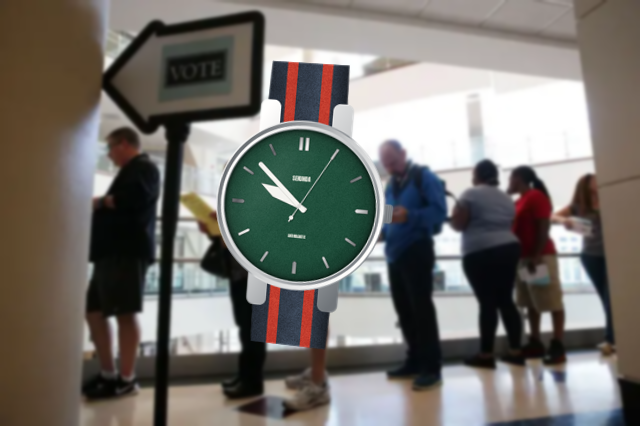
9h52m05s
